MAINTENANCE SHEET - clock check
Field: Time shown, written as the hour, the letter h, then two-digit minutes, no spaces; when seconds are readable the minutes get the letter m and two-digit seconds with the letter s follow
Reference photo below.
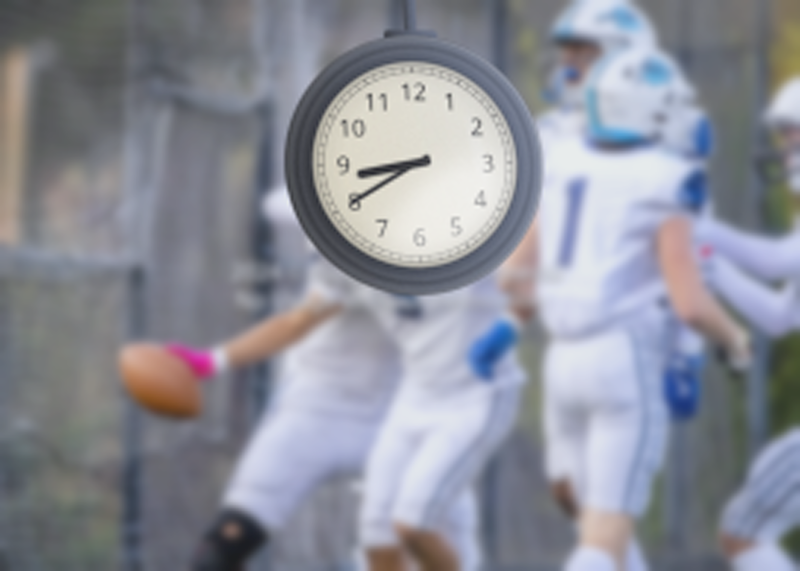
8h40
